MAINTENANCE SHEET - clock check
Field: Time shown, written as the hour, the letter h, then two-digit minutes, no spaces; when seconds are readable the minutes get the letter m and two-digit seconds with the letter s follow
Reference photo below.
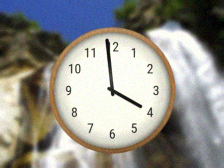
3h59
